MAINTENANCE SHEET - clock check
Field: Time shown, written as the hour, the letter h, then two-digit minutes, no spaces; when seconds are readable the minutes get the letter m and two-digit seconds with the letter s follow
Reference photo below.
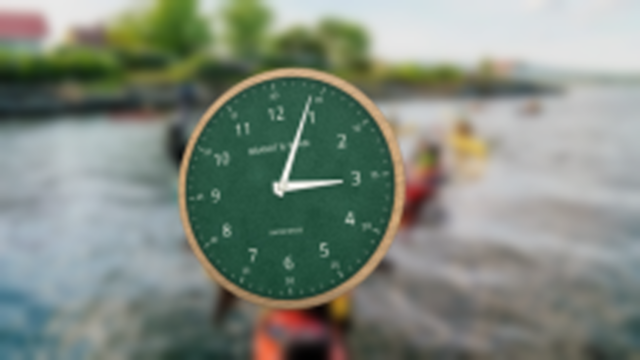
3h04
